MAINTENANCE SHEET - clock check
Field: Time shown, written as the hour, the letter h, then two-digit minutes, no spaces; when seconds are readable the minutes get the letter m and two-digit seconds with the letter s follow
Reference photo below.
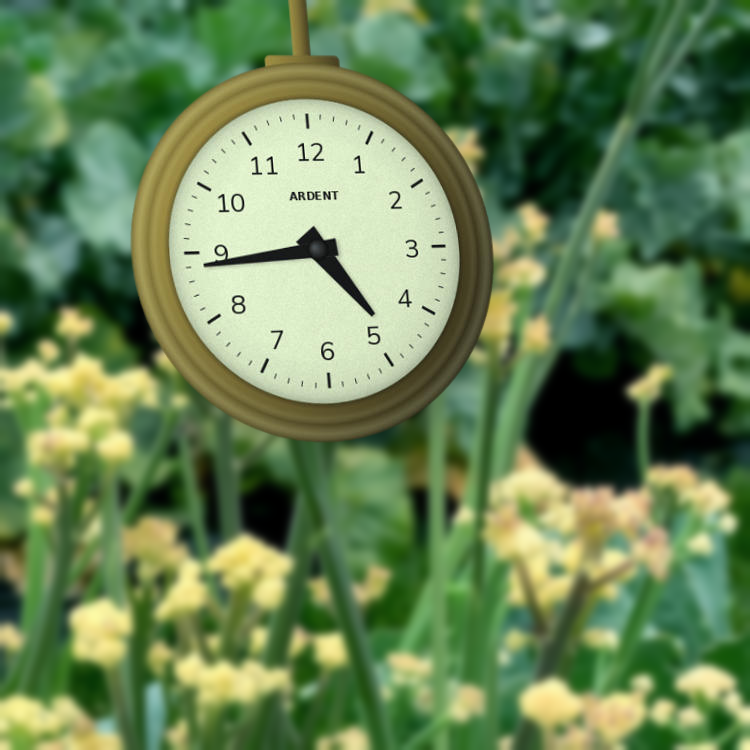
4h44
